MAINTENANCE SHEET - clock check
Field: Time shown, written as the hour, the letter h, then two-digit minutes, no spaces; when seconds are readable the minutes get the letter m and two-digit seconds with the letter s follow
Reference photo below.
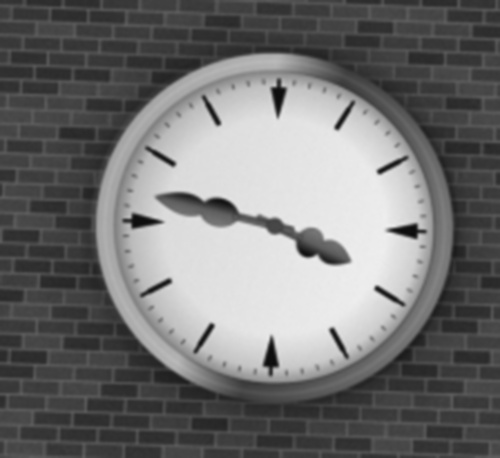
3h47
